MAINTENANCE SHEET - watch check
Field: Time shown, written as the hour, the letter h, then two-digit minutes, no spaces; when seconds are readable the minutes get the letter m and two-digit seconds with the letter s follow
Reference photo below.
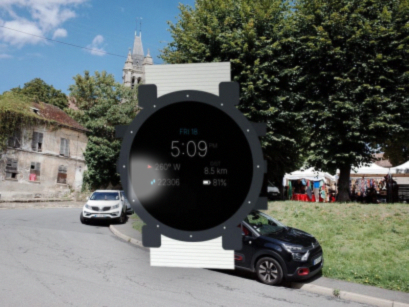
5h09
